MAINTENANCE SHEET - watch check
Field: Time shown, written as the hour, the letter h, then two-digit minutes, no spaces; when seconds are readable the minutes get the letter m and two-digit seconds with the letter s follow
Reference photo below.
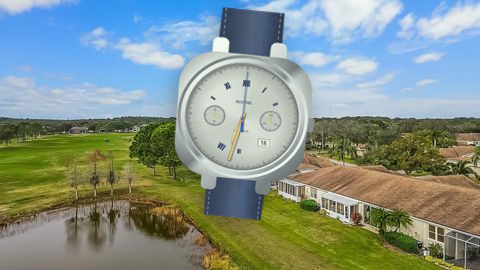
6h32
